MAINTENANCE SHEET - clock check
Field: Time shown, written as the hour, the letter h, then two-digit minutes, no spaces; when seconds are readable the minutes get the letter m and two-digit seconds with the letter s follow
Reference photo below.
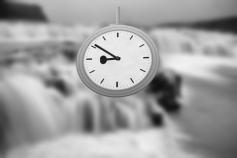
8h51
